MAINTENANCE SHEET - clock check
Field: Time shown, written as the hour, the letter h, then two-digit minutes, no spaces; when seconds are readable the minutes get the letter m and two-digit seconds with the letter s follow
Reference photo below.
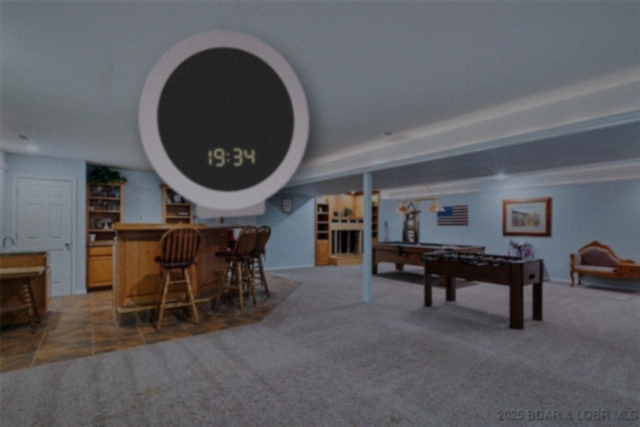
19h34
